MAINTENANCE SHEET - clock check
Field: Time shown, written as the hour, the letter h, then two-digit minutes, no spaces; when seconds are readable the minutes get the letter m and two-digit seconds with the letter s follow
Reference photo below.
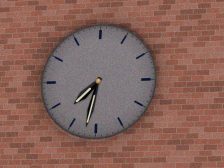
7h32
